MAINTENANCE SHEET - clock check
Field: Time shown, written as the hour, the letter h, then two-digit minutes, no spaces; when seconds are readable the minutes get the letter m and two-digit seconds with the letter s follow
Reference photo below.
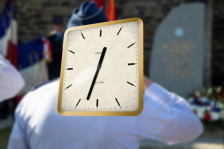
12h33
